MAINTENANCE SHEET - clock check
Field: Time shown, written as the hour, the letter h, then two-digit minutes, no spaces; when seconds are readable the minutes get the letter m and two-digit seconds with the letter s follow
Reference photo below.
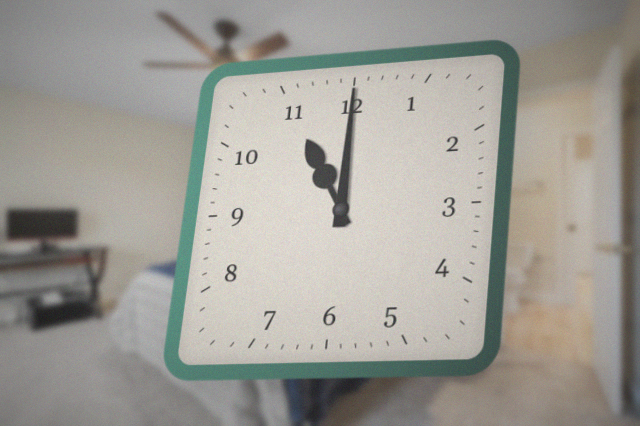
11h00
